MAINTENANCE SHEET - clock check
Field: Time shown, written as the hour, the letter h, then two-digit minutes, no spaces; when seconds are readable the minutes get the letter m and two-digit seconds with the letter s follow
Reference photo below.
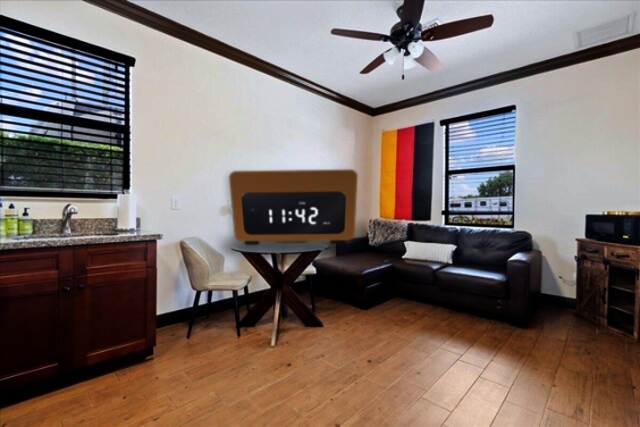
11h42
